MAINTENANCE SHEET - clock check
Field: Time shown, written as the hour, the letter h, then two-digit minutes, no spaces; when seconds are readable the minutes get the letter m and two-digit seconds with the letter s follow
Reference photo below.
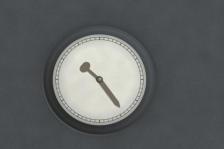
10h24
